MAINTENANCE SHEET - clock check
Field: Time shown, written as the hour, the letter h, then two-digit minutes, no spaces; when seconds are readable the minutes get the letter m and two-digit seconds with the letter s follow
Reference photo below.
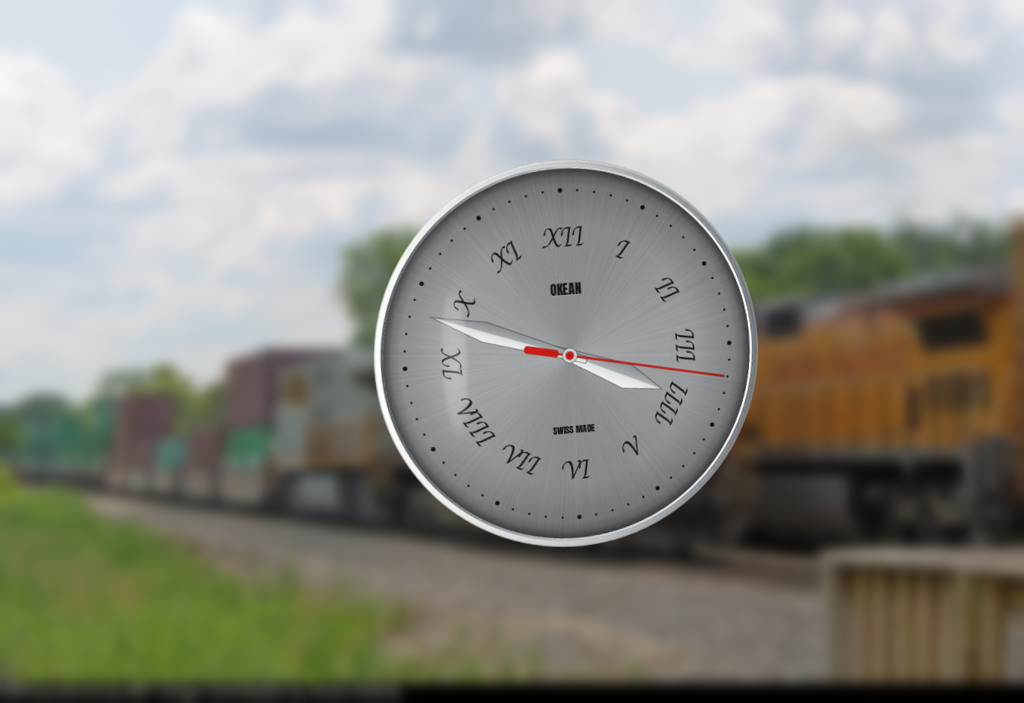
3h48m17s
